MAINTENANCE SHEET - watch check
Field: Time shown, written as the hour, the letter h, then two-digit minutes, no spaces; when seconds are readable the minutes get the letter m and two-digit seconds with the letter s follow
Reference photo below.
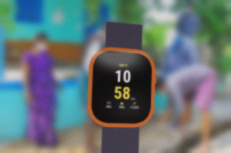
10h58
